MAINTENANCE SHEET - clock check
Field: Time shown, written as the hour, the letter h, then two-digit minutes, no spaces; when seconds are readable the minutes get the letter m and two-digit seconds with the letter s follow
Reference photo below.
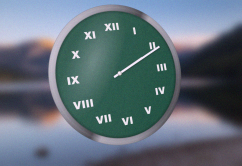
2h11
